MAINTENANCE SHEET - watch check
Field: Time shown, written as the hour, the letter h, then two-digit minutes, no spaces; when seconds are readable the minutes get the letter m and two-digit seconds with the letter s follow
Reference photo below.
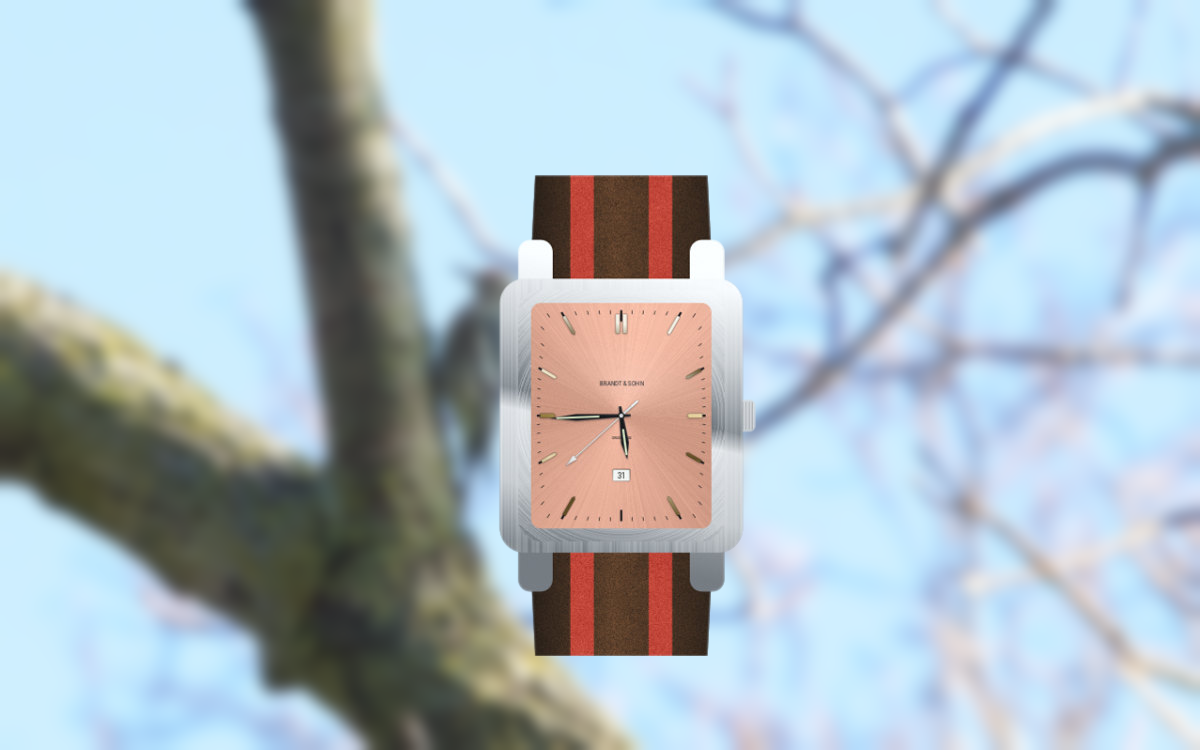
5h44m38s
